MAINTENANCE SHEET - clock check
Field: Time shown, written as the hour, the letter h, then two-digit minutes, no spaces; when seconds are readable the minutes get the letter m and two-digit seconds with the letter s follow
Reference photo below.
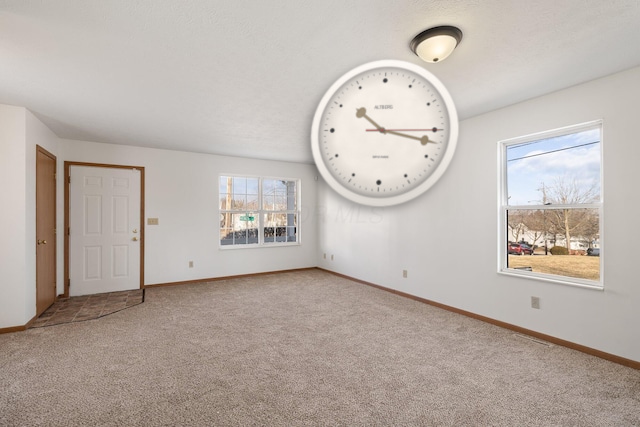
10h17m15s
